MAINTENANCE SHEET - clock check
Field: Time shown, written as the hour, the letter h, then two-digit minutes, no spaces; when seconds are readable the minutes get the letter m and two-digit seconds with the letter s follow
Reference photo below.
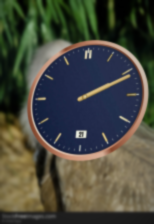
2h11
